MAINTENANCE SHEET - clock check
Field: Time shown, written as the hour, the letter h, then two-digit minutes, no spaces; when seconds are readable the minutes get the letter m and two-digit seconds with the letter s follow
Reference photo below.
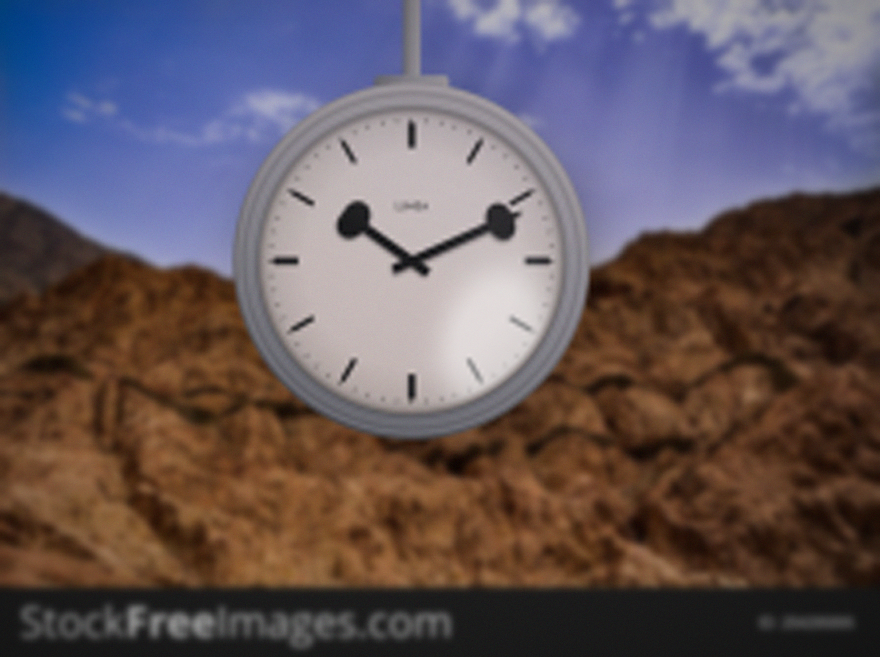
10h11
